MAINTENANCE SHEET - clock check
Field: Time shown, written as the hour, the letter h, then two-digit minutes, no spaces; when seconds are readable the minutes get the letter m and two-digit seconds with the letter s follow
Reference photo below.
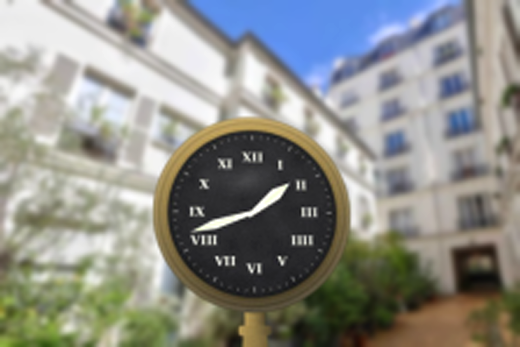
1h42
